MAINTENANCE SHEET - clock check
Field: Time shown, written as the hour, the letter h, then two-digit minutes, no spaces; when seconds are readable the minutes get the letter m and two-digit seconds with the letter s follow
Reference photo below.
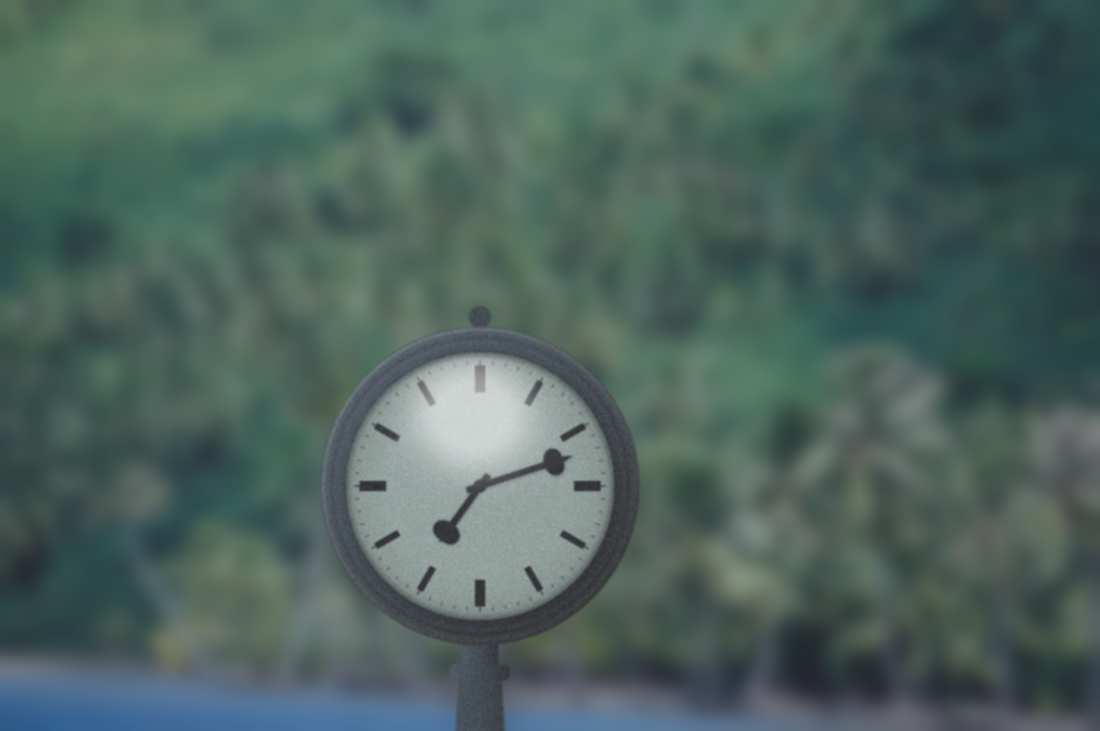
7h12
